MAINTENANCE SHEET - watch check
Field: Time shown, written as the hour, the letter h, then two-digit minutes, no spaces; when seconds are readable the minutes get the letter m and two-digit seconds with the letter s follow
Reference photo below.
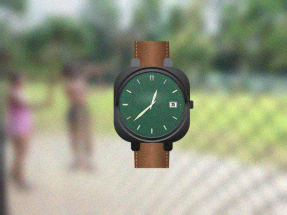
12h38
